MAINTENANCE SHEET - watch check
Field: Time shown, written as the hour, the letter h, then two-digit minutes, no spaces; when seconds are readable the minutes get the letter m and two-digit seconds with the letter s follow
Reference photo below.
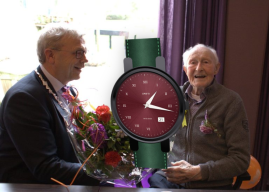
1h17
